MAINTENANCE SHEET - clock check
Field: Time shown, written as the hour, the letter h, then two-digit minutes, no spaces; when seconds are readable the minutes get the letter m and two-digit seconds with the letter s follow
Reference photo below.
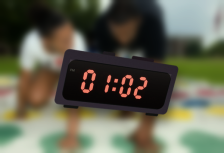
1h02
